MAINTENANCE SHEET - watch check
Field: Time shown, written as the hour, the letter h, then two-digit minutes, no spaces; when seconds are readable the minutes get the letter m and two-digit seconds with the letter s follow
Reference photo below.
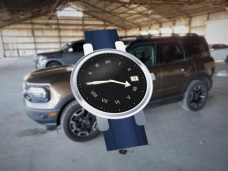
3h45
